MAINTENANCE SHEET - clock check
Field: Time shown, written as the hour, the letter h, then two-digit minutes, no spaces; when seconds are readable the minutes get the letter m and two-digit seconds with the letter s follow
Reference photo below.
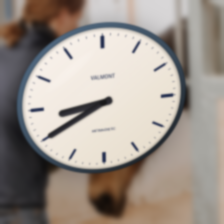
8h40
